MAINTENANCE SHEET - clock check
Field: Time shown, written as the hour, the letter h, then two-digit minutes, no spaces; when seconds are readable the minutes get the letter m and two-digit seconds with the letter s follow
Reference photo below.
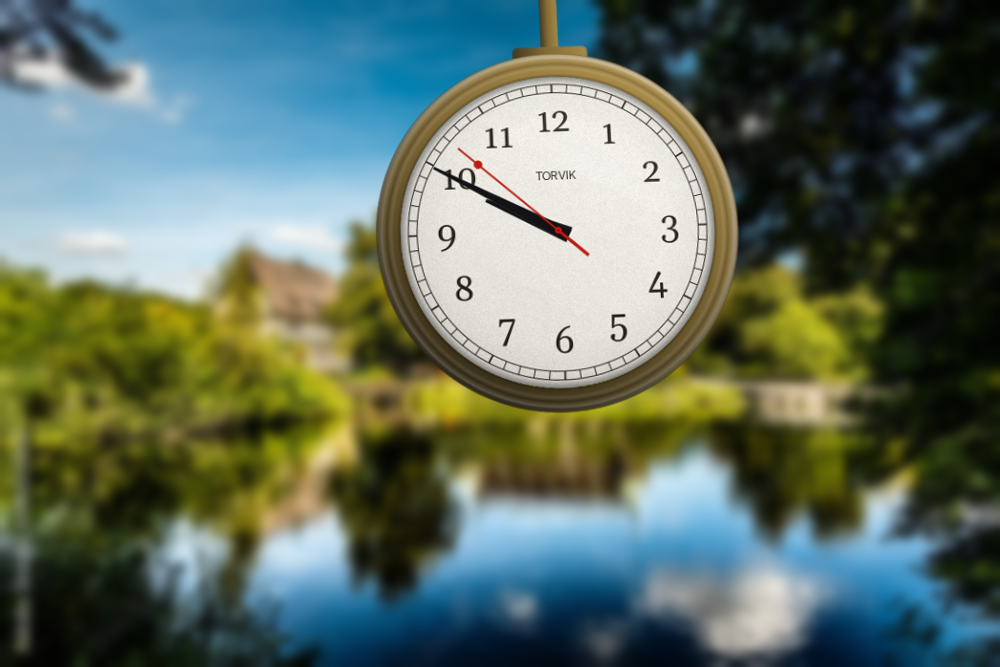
9h49m52s
